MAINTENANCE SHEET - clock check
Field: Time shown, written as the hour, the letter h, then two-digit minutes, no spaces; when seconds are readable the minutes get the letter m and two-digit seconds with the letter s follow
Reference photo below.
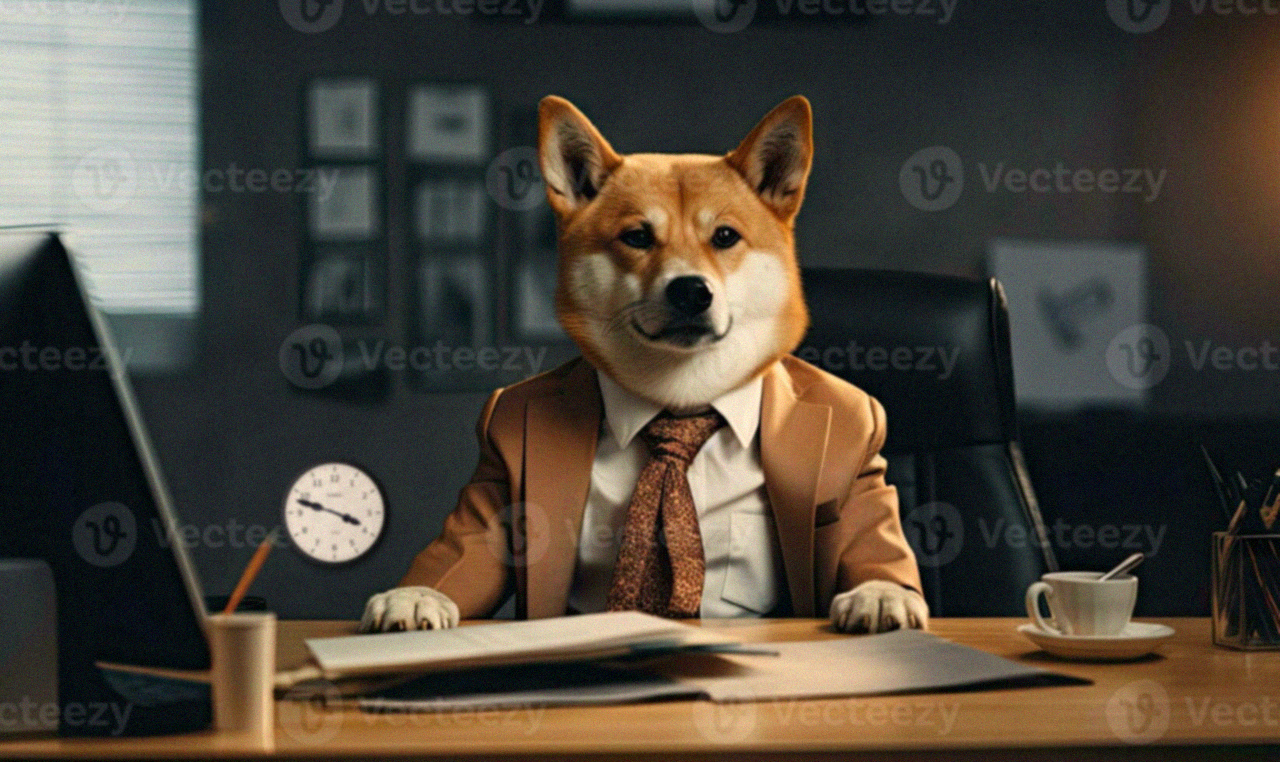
3h48
